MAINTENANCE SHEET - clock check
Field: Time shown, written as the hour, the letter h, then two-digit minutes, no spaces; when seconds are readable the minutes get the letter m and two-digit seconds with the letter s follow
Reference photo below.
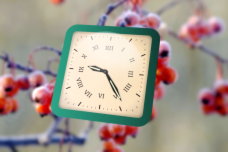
9h24
